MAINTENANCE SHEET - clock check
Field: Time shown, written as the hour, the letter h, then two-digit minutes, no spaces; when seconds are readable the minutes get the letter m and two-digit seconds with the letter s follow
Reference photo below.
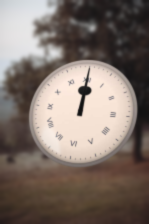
12h00
